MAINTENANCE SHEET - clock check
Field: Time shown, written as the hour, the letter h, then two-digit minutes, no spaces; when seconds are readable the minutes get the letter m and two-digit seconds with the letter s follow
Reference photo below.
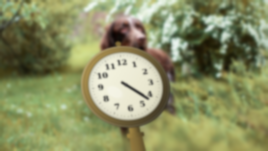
4h22
